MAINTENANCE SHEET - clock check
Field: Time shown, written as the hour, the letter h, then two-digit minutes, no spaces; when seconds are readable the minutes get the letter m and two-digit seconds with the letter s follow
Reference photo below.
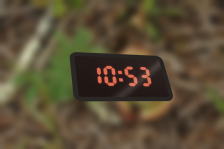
10h53
